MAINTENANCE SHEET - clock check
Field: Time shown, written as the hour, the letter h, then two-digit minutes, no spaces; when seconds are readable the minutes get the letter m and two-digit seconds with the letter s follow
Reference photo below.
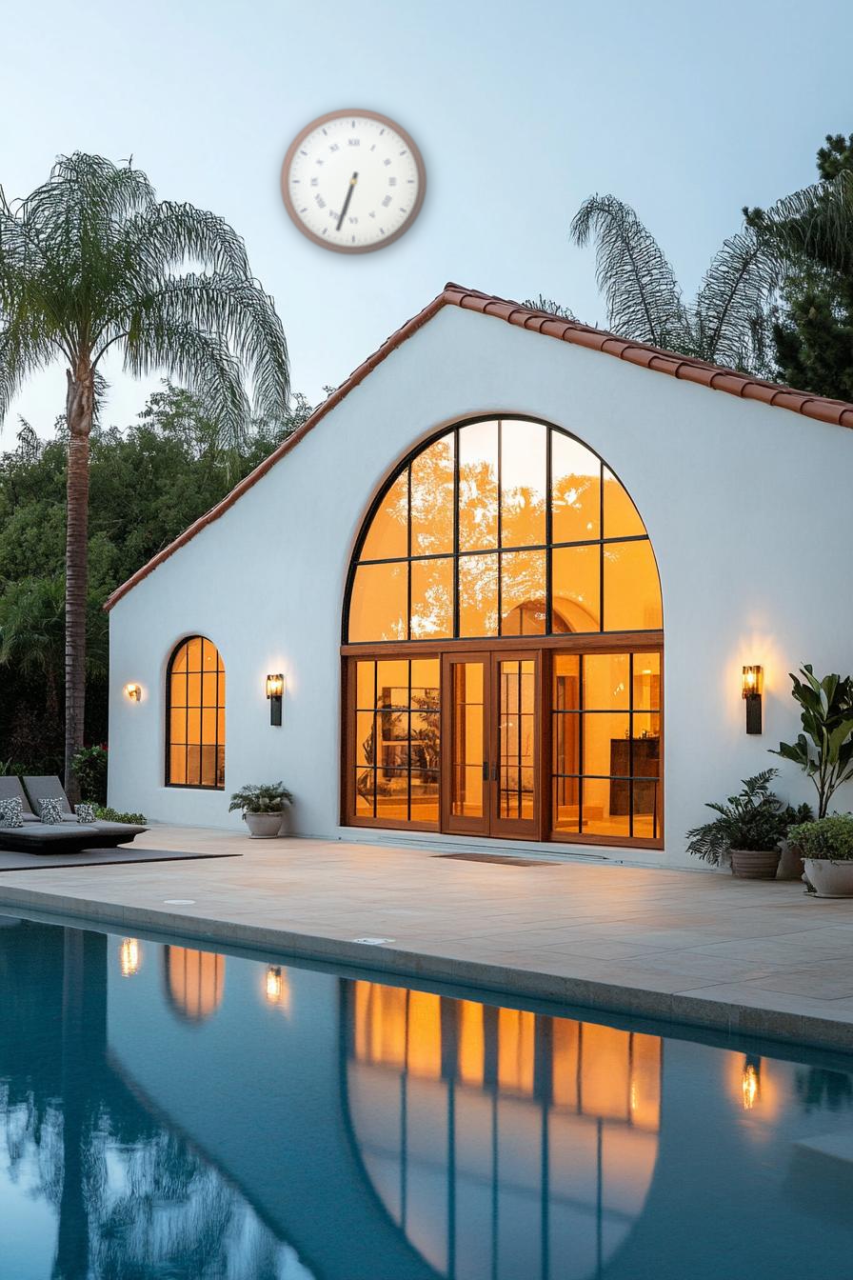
6h33
